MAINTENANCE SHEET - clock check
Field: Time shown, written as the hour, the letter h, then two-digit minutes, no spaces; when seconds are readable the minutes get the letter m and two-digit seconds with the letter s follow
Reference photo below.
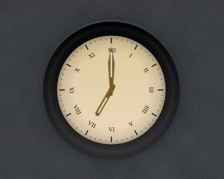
7h00
